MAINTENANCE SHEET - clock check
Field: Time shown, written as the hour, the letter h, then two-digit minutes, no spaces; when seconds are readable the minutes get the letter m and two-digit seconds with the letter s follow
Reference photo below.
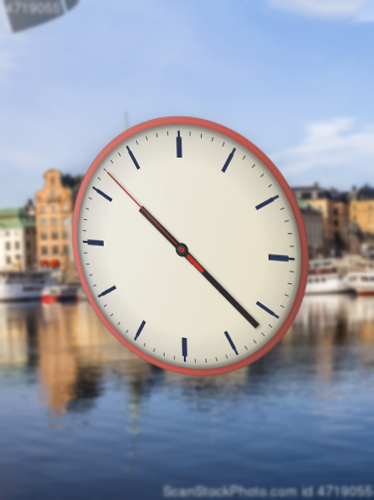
10h21m52s
